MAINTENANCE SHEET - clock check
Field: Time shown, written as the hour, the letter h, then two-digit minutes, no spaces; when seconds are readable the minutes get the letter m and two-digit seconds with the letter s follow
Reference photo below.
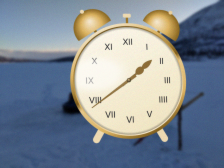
1h39
